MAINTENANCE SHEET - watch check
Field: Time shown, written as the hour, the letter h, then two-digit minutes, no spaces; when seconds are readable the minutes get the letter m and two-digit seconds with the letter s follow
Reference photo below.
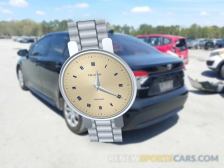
12h20
